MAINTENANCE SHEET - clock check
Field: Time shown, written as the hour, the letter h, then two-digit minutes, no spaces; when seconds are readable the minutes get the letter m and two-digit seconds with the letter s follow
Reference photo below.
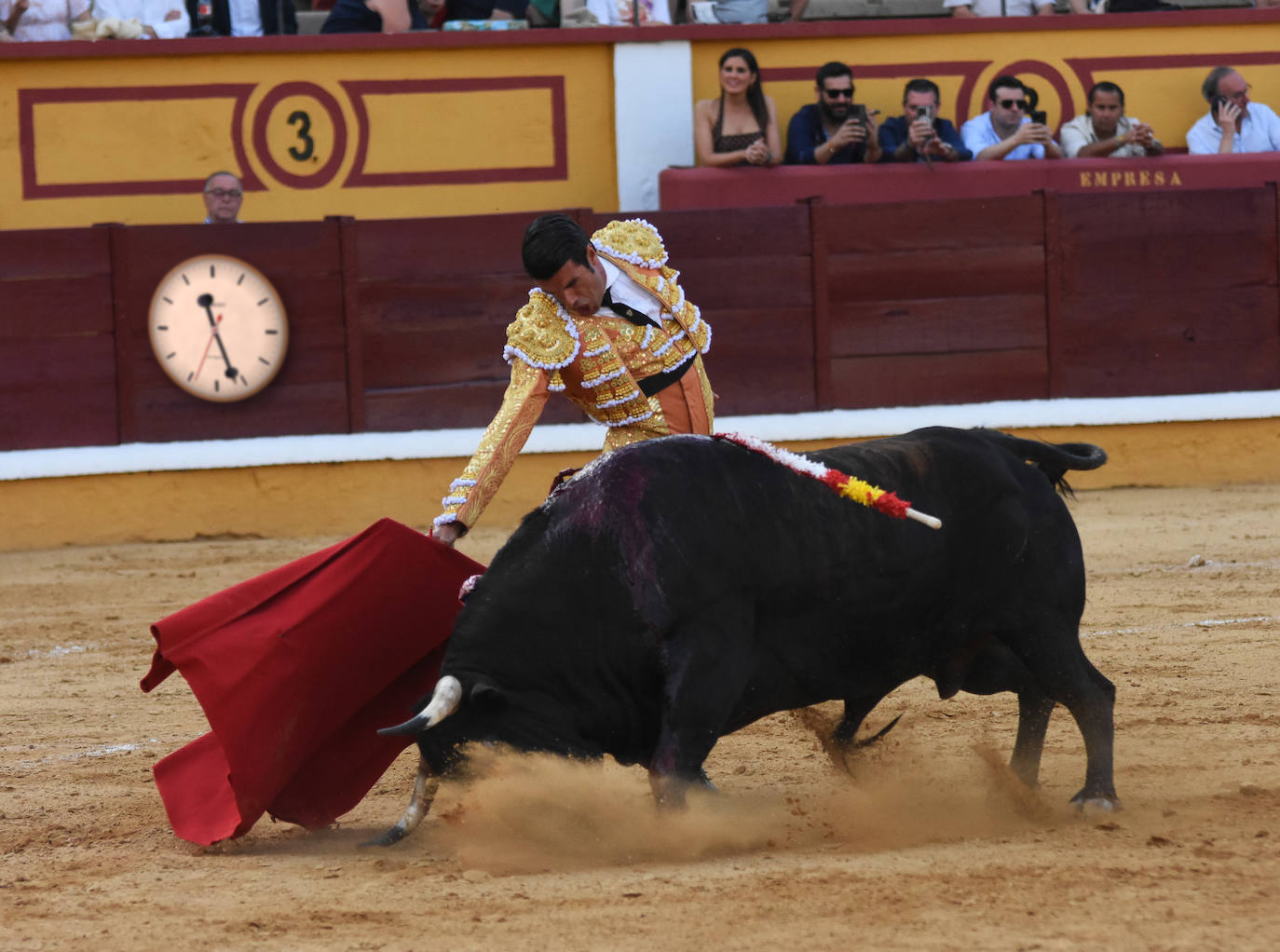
11h26m34s
